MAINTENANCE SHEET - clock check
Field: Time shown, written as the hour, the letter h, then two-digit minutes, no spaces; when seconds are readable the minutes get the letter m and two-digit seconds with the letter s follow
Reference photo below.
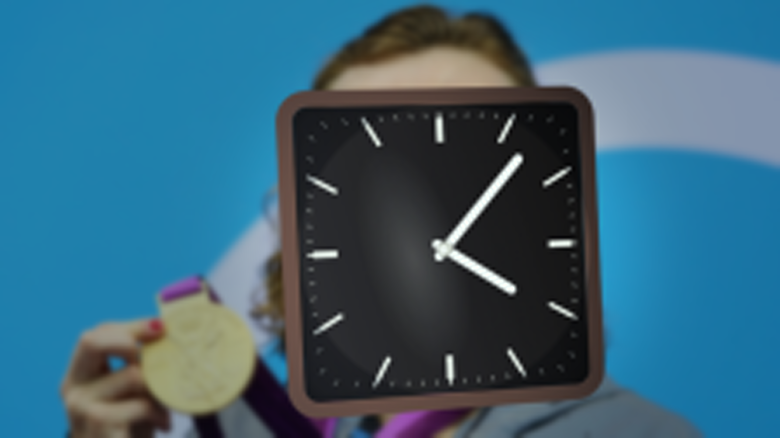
4h07
